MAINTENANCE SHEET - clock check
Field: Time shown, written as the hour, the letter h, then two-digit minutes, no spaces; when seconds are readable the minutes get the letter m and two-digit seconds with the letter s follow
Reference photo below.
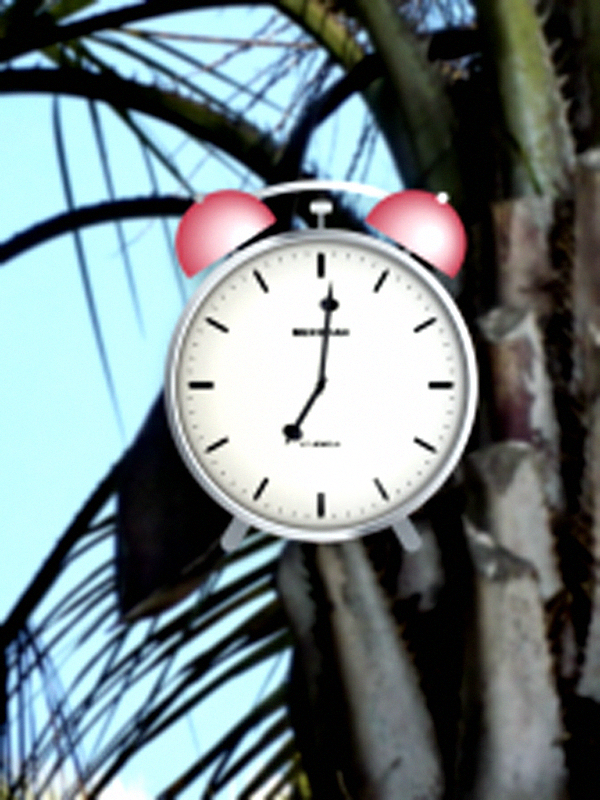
7h01
